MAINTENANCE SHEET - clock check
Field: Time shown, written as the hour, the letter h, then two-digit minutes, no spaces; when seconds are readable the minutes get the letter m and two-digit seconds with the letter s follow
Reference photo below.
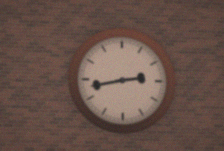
2h43
